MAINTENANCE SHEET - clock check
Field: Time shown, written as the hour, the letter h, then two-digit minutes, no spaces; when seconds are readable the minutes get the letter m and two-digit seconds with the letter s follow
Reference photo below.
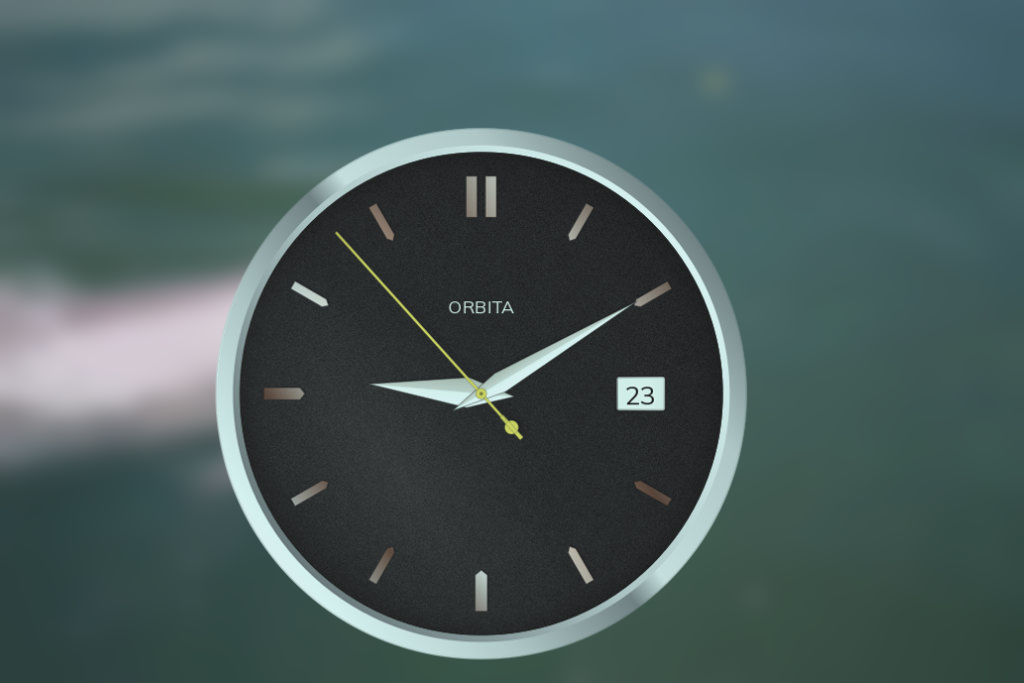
9h09m53s
